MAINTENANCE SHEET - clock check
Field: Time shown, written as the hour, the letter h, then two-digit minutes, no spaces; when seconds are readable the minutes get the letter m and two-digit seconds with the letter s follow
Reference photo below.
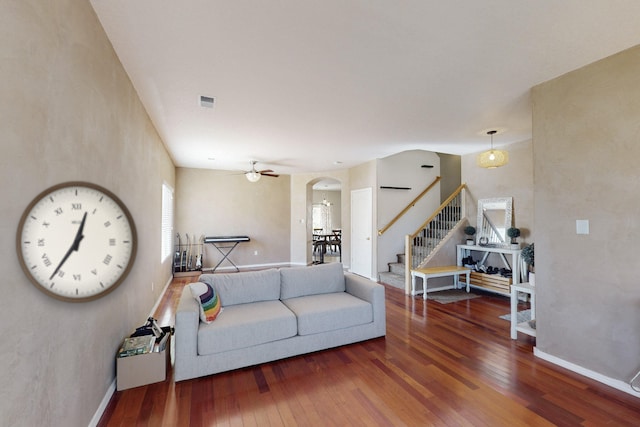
12h36
